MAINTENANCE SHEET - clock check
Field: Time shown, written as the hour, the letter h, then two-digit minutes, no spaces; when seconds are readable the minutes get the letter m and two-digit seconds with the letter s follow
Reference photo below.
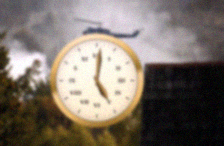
5h01
